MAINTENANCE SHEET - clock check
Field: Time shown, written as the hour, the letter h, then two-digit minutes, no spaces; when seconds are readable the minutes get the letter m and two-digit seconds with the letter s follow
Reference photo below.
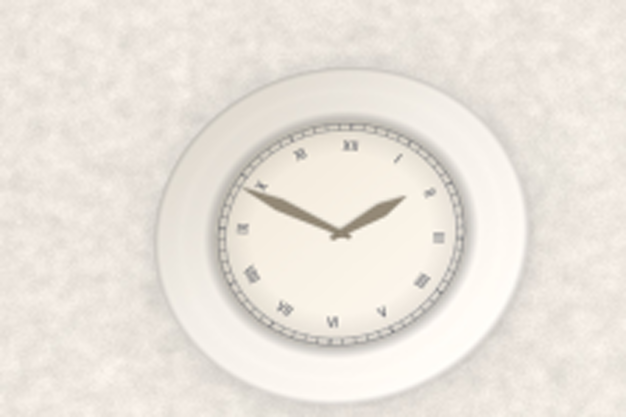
1h49
